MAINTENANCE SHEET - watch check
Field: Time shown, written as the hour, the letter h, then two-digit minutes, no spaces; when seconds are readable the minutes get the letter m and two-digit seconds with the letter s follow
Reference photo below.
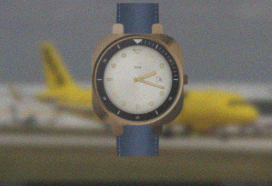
2h18
